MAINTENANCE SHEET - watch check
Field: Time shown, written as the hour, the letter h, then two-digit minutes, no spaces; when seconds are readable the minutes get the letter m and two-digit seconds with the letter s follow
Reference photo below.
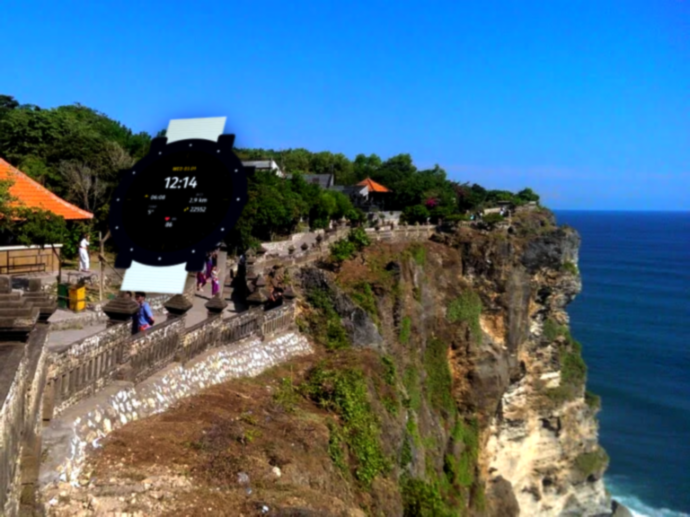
12h14
